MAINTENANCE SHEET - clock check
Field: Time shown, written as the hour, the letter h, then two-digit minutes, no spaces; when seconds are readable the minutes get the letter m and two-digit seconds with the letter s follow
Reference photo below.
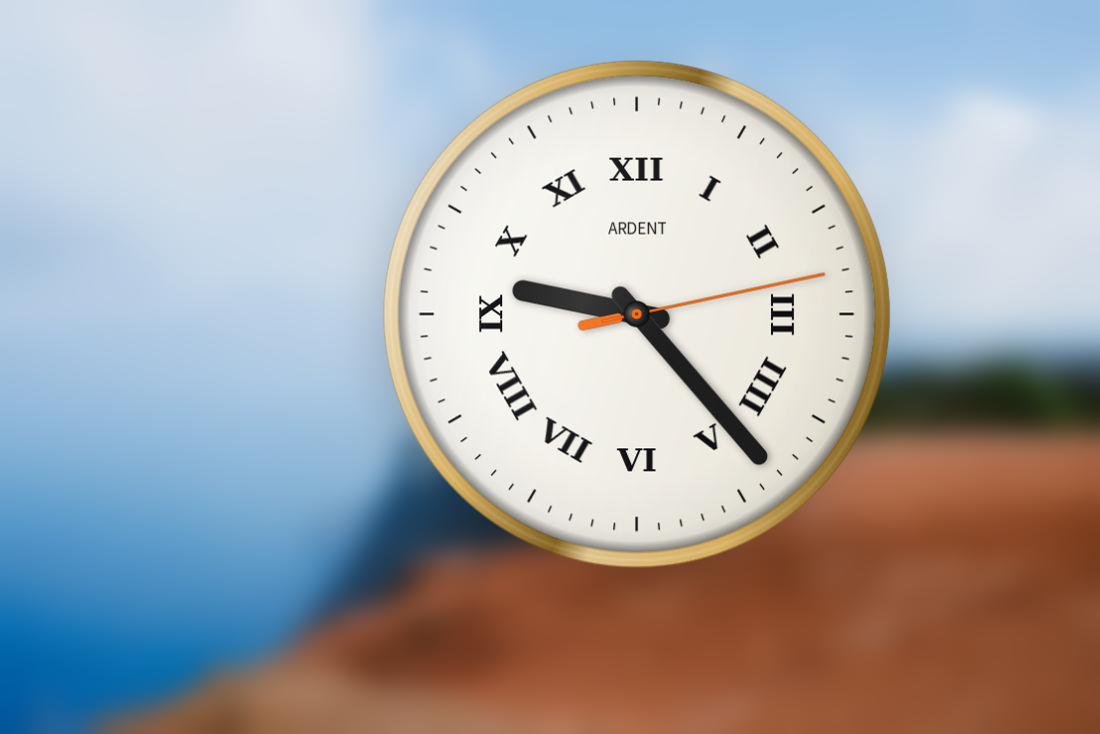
9h23m13s
